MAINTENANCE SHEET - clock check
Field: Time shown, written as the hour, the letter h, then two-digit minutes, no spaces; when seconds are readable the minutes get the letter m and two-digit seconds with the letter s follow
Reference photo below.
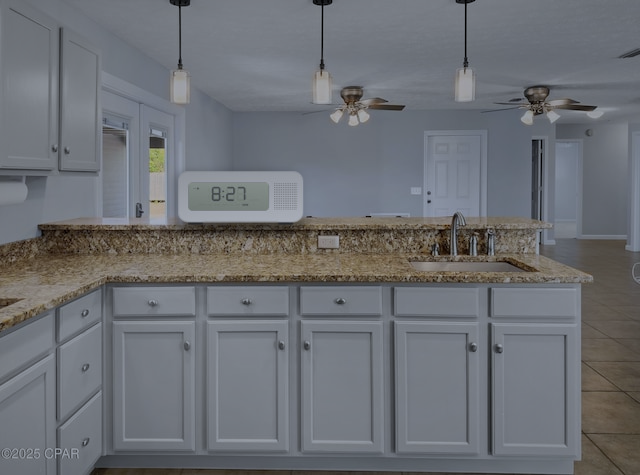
8h27
